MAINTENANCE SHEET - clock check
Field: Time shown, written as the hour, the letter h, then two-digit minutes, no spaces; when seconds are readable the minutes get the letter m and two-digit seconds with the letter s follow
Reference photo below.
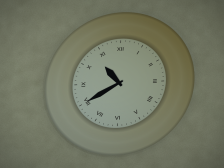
10h40
